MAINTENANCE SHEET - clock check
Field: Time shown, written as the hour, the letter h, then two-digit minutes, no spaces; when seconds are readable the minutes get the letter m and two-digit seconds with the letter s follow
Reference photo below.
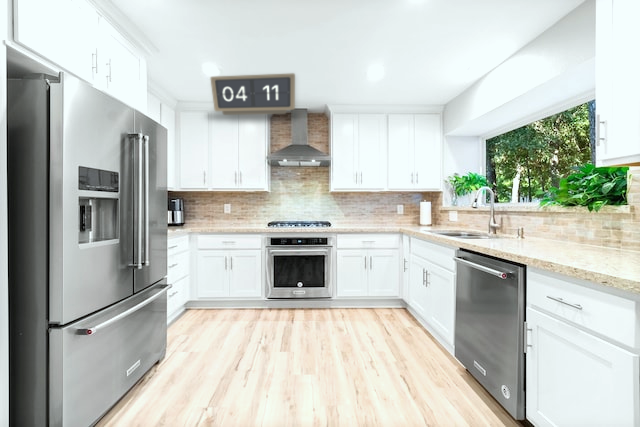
4h11
